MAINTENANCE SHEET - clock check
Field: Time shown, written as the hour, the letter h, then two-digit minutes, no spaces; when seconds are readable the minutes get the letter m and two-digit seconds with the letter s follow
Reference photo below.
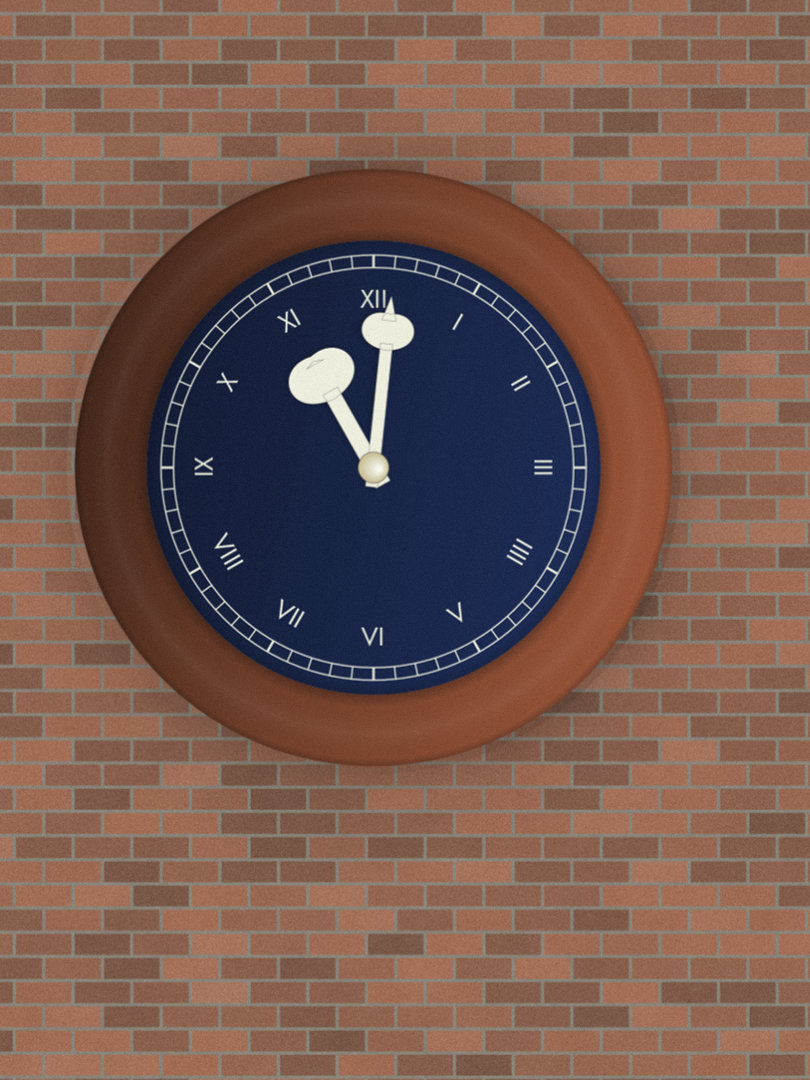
11h01
